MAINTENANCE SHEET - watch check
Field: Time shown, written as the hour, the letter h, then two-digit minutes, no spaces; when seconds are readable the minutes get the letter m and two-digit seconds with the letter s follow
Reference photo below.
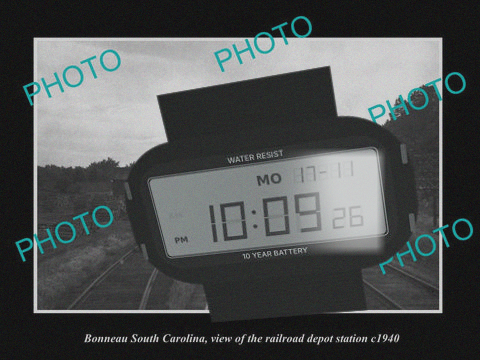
10h09m26s
